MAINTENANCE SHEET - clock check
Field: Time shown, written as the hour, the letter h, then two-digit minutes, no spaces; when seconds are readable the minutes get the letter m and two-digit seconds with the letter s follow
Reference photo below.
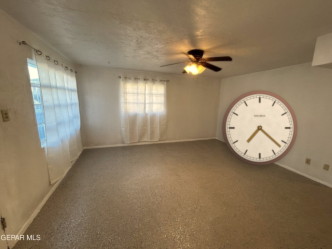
7h22
